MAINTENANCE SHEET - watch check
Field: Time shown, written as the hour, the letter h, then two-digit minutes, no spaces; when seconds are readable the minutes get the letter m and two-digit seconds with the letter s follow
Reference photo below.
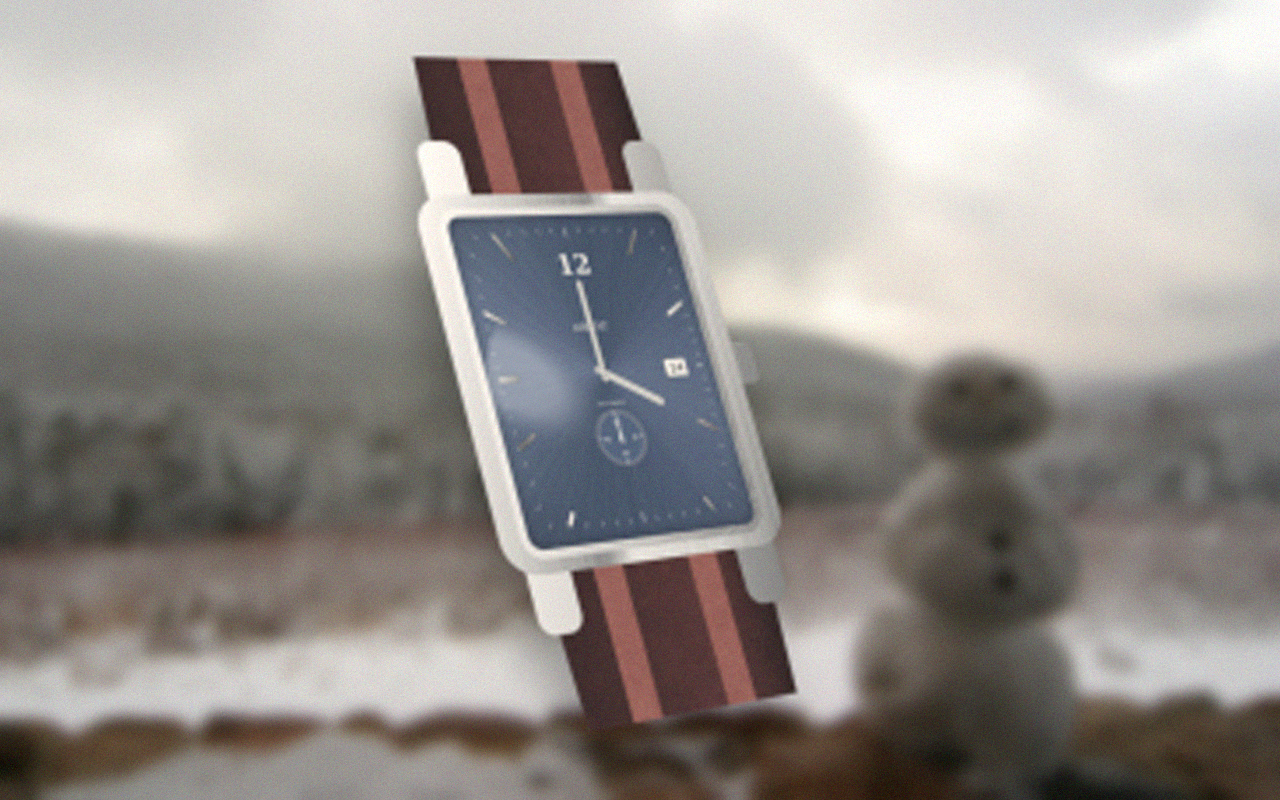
4h00
